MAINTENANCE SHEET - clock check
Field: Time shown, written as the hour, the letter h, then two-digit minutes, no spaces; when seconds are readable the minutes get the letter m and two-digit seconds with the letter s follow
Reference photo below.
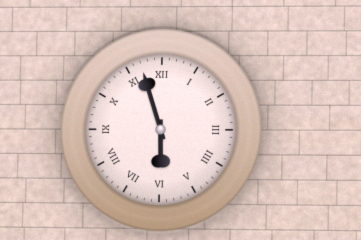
5h57
